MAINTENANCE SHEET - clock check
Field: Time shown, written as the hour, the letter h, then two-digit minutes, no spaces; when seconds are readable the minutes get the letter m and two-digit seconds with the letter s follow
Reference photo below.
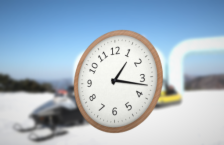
1h17
